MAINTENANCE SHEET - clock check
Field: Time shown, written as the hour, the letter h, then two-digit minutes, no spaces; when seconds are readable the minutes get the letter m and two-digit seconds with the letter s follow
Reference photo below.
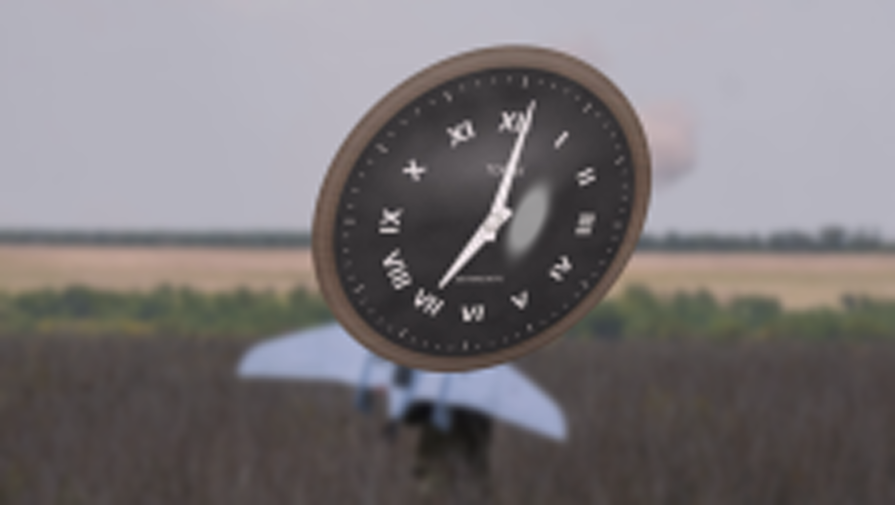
7h01
